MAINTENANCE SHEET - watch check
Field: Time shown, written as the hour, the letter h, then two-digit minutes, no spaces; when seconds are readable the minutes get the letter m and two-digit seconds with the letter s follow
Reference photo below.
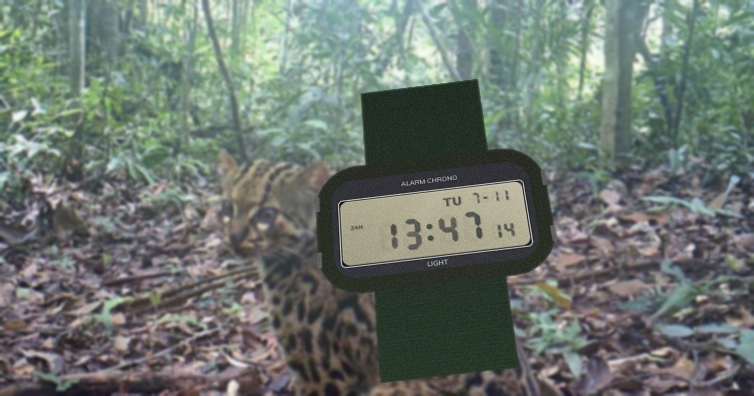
13h47m14s
